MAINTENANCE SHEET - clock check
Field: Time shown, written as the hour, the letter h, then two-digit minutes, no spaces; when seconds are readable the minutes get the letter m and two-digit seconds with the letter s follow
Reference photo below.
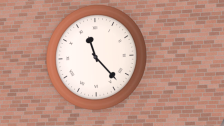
11h23
